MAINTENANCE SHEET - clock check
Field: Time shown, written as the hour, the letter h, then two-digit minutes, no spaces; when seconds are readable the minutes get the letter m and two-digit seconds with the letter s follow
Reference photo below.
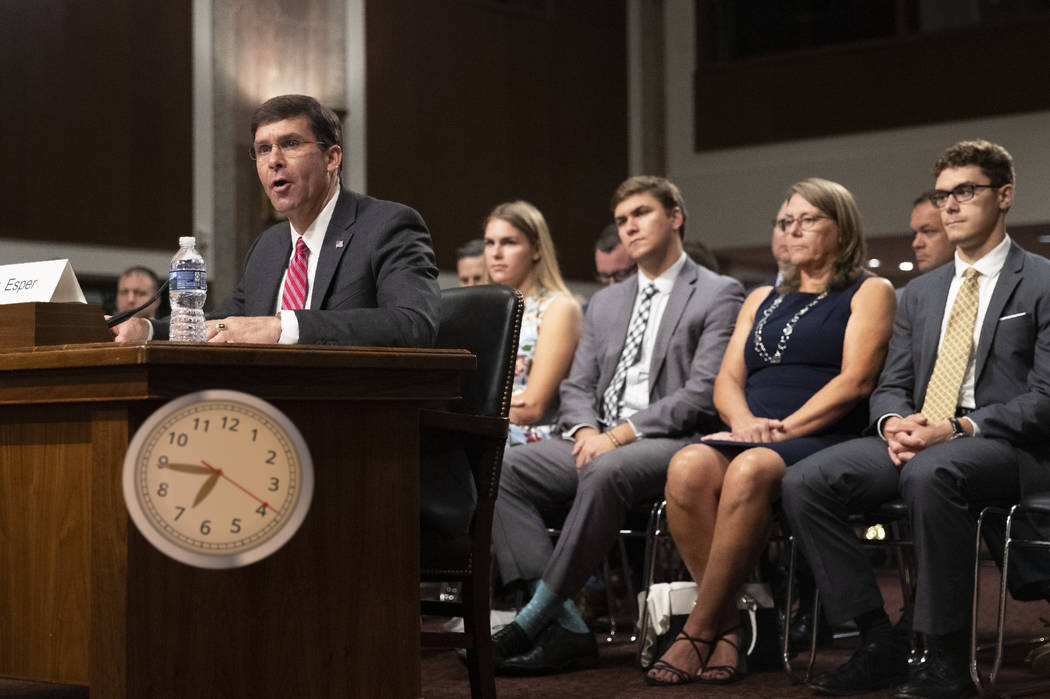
6h44m19s
